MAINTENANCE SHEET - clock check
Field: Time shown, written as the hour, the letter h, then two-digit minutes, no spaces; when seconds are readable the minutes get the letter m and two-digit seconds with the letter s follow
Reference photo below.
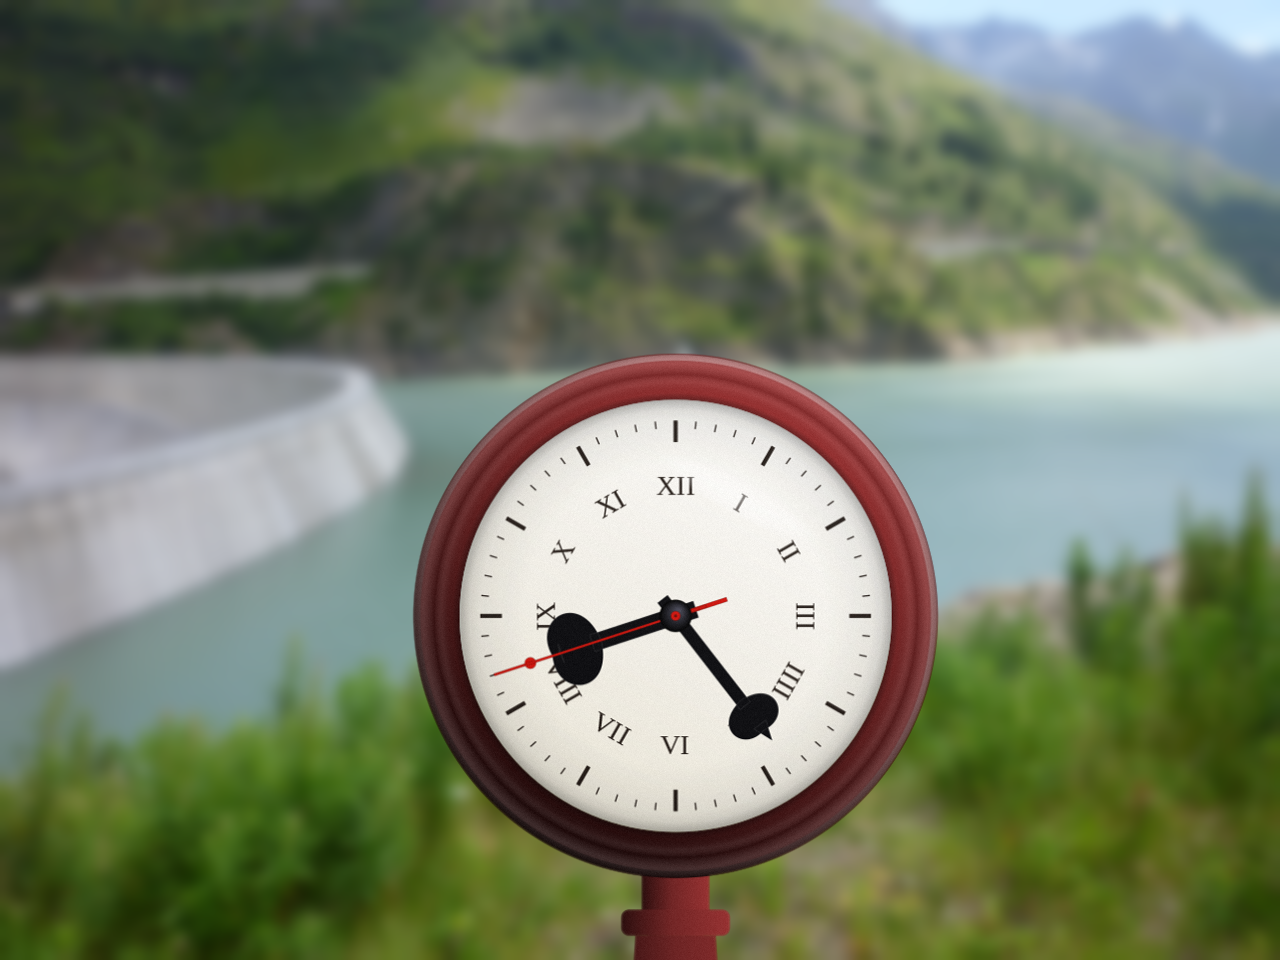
8h23m42s
